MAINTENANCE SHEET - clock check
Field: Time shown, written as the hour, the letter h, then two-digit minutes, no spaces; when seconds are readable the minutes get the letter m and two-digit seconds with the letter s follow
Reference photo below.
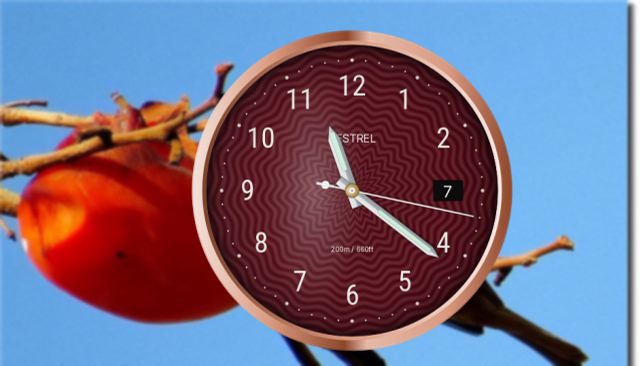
11h21m17s
